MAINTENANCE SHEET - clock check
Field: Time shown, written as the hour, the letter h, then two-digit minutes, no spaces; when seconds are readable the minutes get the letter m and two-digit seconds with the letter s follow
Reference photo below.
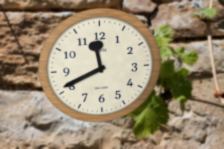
11h41
